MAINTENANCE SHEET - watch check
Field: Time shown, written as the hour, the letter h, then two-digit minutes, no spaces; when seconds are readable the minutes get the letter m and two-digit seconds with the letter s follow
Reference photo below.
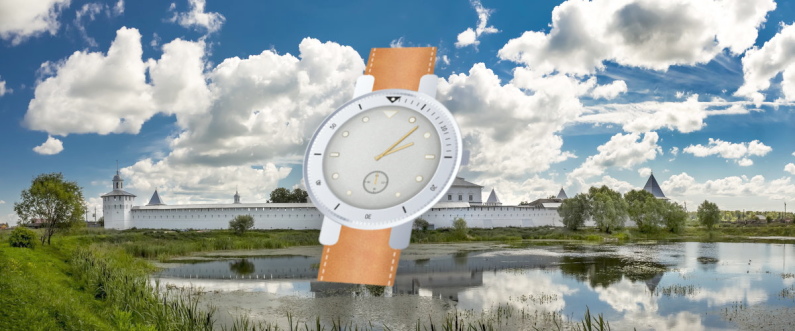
2h07
